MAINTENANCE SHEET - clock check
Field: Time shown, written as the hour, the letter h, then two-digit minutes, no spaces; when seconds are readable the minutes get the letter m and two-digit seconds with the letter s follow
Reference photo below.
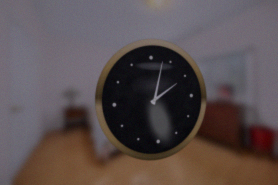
2h03
